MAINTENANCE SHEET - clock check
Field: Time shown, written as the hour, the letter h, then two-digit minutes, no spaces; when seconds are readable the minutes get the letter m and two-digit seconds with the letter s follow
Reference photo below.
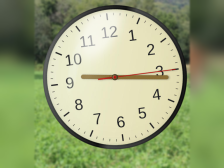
9h16m15s
